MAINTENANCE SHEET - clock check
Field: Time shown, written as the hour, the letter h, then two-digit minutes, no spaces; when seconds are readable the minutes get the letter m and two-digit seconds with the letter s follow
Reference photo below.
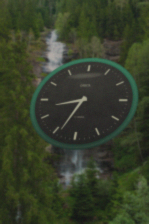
8h34
